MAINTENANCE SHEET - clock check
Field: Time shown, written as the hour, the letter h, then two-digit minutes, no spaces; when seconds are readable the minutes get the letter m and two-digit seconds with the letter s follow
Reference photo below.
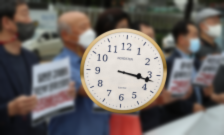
3h17
